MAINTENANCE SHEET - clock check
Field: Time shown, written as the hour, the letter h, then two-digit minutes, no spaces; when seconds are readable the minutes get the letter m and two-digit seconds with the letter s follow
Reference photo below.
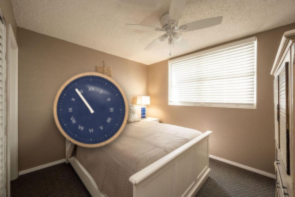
10h54
